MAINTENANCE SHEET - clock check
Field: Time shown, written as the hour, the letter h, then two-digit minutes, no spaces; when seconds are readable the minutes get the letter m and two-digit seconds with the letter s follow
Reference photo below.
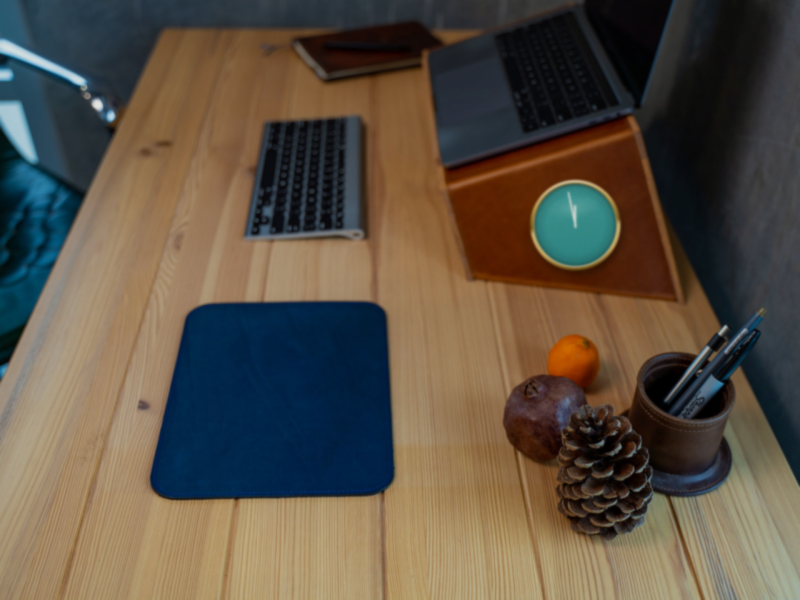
11h58
